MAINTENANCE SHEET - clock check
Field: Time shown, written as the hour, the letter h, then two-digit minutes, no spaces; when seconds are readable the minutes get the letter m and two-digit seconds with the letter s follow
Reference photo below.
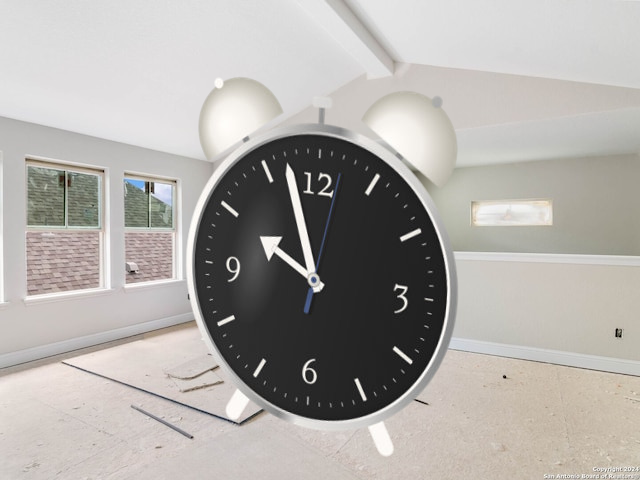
9h57m02s
